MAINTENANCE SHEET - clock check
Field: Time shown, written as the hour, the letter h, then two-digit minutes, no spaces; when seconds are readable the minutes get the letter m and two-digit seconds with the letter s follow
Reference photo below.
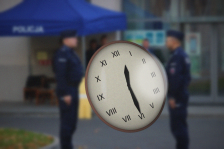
12h30
